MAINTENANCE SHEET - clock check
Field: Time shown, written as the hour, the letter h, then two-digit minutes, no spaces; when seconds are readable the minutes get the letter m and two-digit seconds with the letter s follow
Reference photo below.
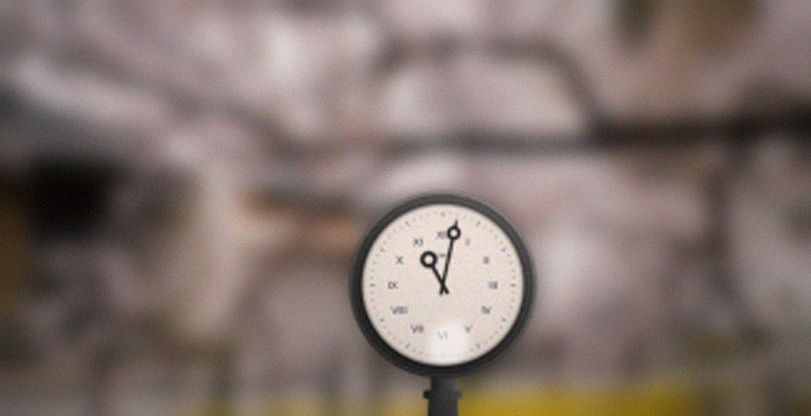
11h02
